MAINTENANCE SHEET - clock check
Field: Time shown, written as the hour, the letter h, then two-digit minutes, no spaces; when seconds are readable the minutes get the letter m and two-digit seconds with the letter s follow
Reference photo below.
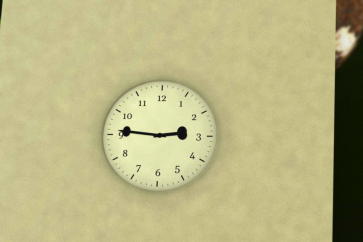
2h46
